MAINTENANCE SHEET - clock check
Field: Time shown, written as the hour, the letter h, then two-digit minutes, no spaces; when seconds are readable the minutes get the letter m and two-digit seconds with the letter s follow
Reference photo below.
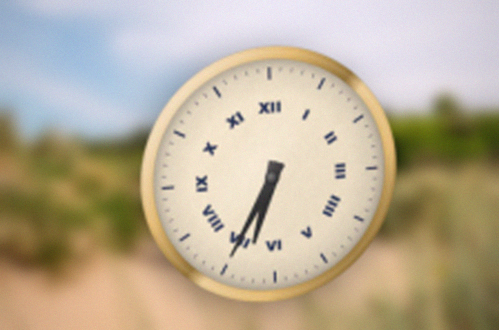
6h35
